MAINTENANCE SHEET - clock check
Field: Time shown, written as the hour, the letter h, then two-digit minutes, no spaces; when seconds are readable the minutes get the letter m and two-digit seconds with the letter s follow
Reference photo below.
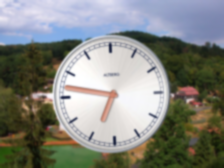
6h47
